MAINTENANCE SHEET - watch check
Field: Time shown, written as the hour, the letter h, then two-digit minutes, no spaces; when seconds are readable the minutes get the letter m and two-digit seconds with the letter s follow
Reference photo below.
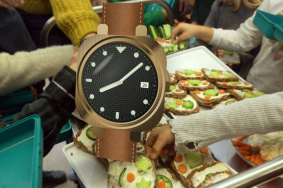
8h08
